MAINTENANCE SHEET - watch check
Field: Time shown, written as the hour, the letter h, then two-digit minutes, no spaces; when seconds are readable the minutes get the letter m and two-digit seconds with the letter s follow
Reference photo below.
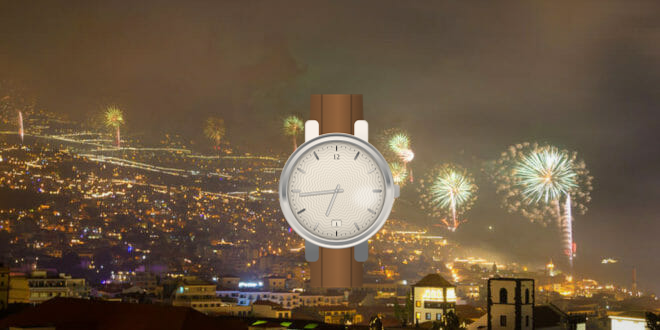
6h44
